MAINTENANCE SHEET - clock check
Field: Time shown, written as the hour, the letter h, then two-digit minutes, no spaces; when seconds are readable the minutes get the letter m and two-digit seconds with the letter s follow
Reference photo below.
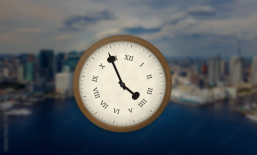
3h54
